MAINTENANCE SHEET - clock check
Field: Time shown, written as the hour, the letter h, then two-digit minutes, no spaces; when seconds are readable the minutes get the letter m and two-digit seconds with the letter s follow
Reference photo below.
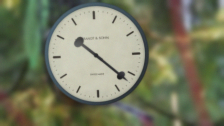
10h22
